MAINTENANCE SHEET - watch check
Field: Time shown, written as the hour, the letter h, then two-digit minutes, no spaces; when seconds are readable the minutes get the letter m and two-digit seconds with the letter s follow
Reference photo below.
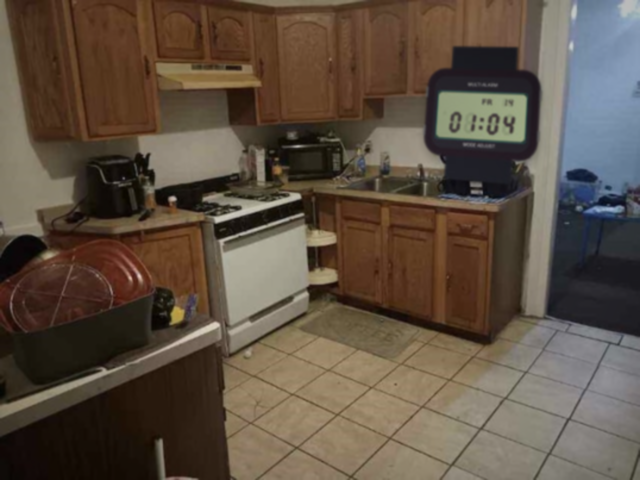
1h04
